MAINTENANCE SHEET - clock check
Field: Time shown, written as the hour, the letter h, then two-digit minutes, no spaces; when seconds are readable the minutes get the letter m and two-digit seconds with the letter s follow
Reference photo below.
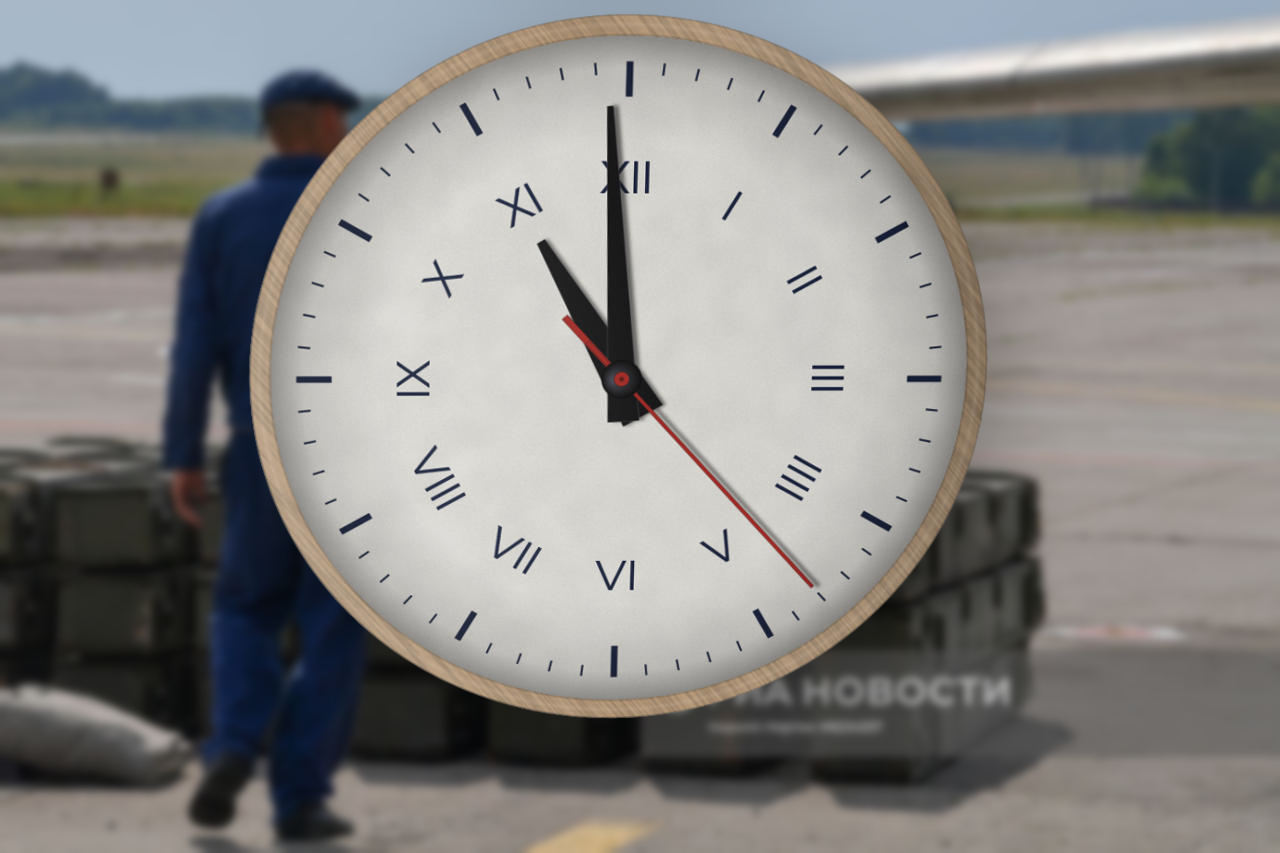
10h59m23s
